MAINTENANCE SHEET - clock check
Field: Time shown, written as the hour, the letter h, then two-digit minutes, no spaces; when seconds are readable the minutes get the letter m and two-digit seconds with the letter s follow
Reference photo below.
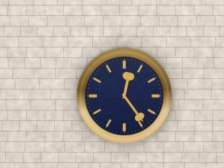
12h24
